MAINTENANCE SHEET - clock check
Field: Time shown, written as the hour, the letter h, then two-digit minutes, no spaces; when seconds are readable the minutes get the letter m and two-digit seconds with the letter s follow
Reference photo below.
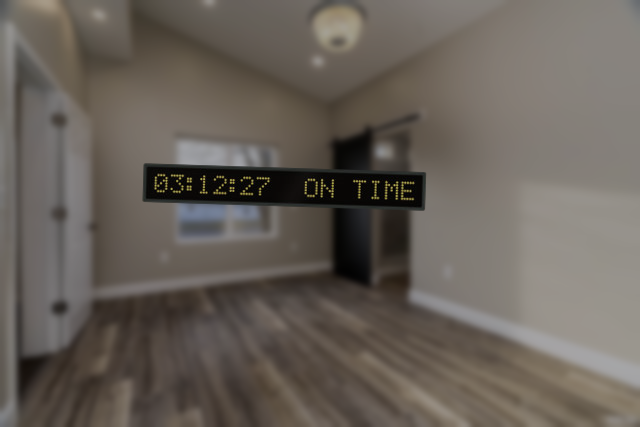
3h12m27s
